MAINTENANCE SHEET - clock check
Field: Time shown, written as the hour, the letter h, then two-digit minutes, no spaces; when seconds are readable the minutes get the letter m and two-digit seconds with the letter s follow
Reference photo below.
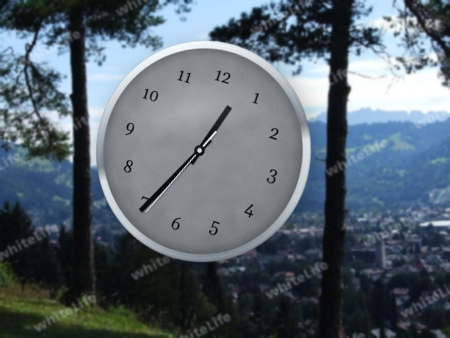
12h34m34s
